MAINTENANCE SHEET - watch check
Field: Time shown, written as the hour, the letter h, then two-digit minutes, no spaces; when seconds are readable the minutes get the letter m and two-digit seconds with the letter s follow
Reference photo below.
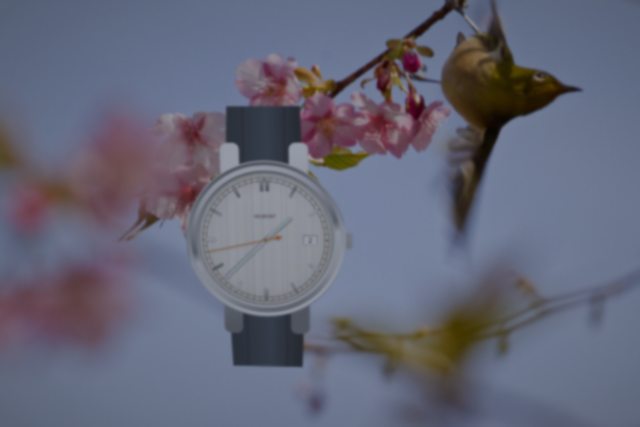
1h37m43s
